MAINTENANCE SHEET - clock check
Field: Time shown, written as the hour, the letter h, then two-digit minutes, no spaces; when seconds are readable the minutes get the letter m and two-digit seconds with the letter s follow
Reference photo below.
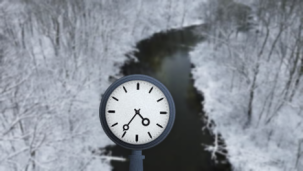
4h36
